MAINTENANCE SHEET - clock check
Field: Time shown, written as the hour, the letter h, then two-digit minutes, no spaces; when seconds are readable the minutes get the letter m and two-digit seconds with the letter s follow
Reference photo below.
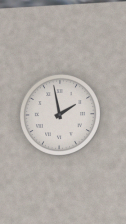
1h58
